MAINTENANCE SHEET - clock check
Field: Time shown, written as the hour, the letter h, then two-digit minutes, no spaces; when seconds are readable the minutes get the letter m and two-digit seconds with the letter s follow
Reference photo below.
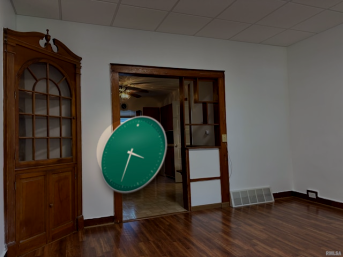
3h31
